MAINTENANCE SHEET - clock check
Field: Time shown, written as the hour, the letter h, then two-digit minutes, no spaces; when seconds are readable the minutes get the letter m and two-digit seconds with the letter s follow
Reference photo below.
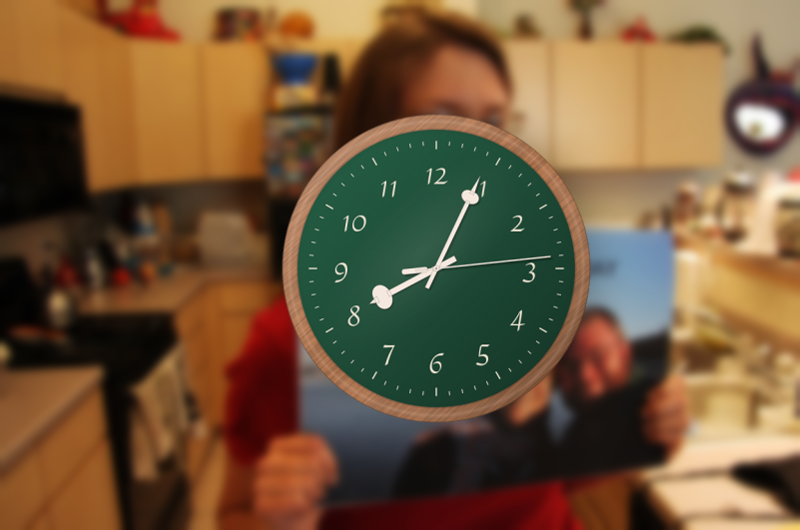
8h04m14s
